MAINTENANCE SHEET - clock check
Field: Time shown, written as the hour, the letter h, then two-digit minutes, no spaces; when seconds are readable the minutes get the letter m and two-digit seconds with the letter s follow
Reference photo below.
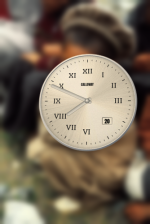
7h49
